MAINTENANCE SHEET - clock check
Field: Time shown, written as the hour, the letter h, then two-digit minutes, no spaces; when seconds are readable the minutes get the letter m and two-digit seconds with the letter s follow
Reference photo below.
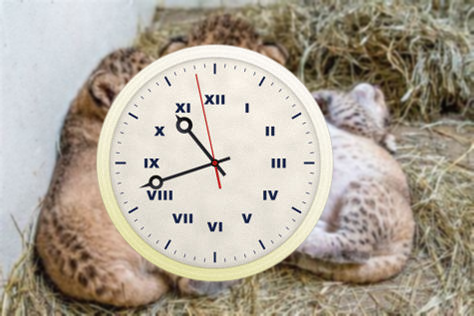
10h41m58s
